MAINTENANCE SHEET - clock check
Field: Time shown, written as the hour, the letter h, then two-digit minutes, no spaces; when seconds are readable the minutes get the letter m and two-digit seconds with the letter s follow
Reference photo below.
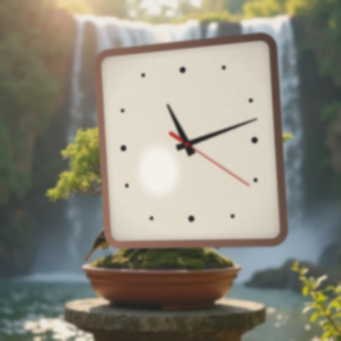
11h12m21s
